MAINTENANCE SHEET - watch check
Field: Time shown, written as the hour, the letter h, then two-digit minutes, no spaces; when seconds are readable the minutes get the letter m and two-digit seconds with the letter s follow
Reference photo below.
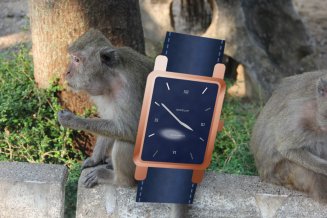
3h51
